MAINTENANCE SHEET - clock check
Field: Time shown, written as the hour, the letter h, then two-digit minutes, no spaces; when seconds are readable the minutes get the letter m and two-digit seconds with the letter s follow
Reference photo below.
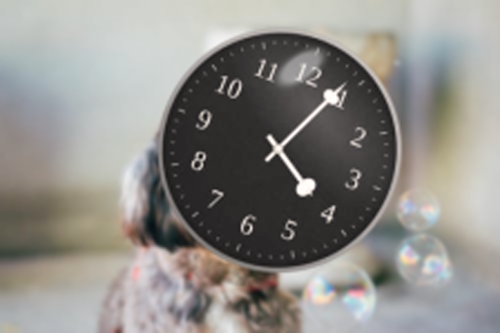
4h04
